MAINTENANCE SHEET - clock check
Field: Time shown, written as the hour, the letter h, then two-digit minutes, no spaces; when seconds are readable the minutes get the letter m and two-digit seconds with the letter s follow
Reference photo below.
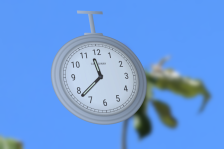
11h38
